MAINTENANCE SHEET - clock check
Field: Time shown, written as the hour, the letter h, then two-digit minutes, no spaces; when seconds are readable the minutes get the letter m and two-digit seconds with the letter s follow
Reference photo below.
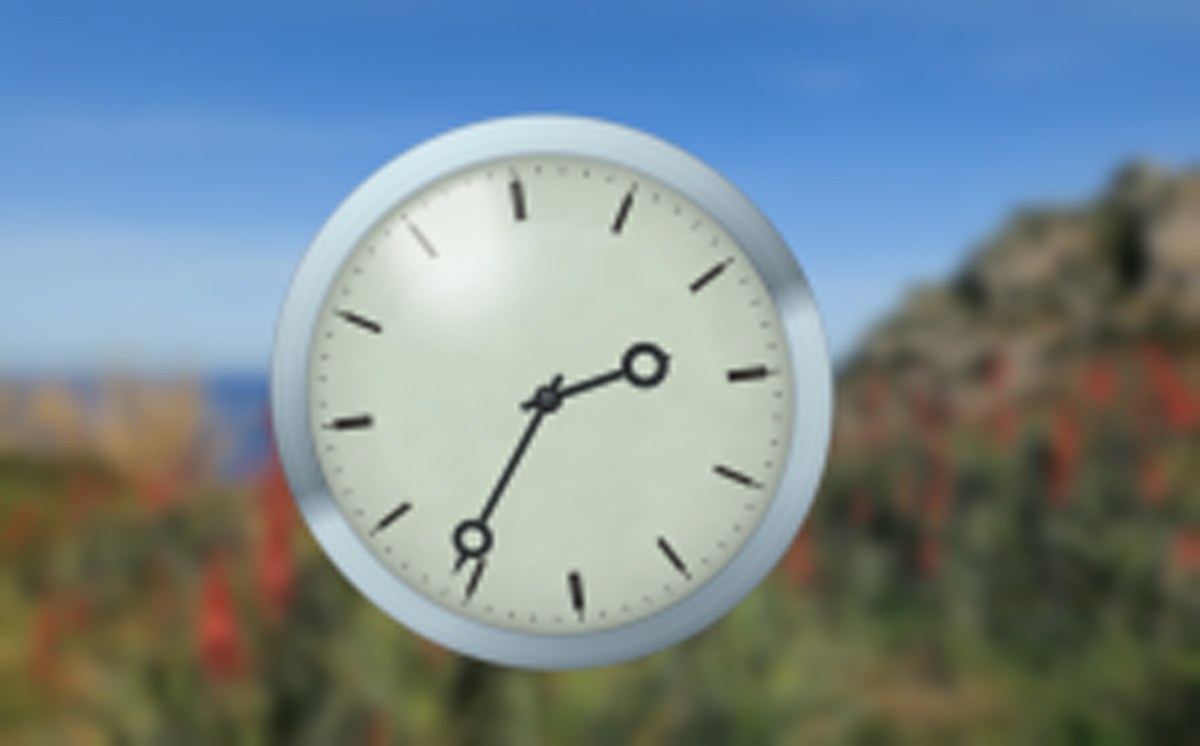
2h36
